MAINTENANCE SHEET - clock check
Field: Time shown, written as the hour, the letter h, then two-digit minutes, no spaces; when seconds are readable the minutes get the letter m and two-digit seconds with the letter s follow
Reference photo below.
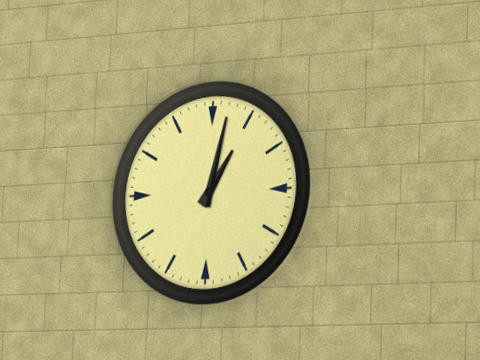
1h02
